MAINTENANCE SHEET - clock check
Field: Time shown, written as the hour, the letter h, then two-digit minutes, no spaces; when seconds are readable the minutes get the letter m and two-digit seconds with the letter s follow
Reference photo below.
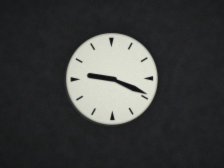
9h19
